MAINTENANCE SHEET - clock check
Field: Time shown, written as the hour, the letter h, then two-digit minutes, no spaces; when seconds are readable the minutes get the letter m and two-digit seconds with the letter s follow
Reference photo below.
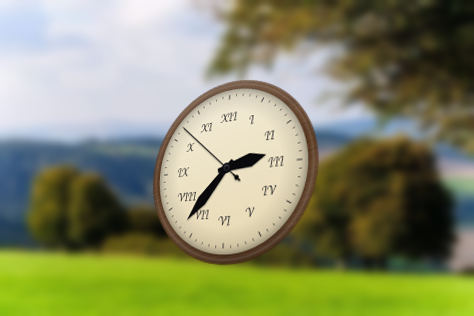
2h36m52s
